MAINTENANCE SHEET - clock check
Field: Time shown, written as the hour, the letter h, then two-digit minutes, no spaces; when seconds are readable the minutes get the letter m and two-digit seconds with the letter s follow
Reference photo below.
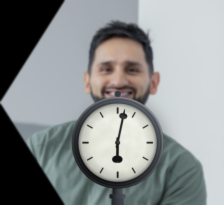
6h02
